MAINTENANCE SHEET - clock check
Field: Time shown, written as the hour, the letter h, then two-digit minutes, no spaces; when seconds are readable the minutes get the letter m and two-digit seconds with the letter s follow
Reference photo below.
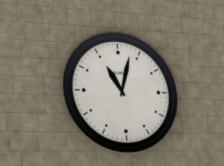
11h03
